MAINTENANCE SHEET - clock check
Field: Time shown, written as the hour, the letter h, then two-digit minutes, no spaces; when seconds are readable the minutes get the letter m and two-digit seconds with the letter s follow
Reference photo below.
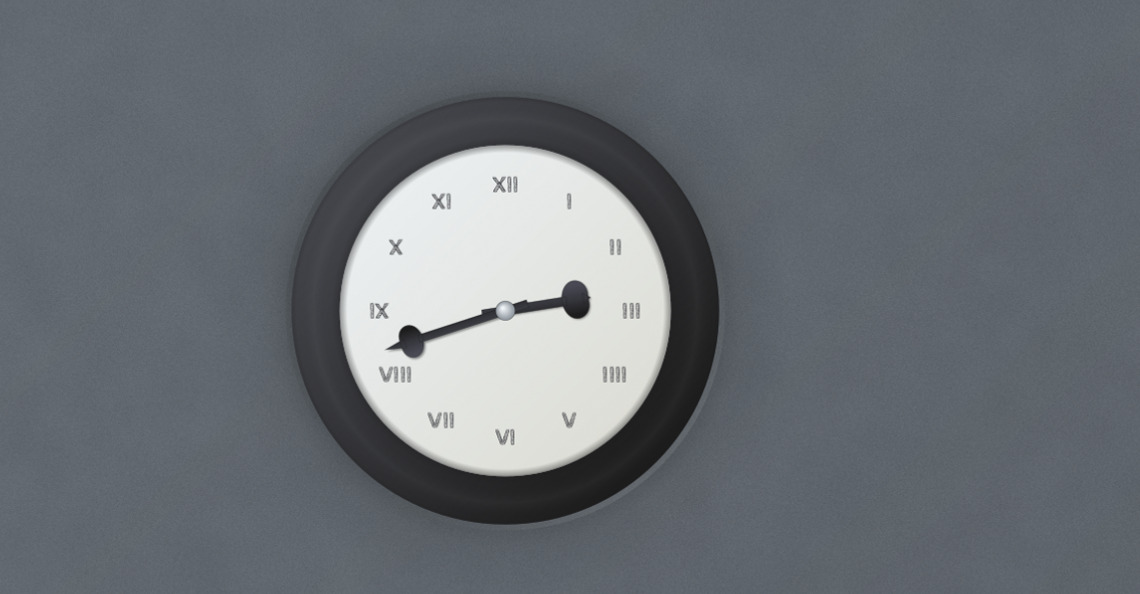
2h42
